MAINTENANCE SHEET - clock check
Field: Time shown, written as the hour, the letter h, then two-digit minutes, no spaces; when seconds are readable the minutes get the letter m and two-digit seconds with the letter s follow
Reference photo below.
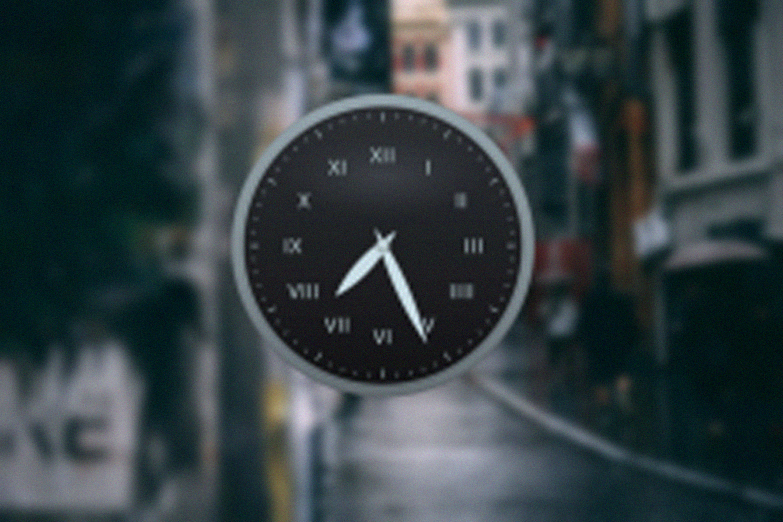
7h26
